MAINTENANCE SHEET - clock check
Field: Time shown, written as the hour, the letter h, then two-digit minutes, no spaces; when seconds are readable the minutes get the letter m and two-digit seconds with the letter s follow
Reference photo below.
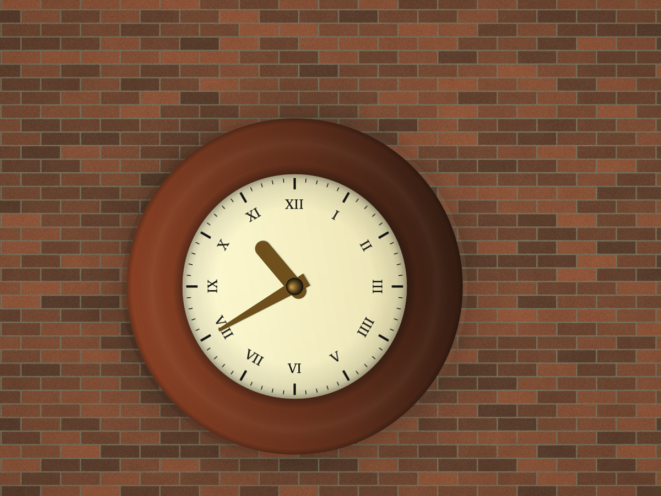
10h40
